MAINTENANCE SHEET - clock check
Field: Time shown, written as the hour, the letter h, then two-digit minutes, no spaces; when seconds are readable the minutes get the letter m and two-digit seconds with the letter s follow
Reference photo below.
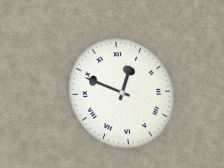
12h49
